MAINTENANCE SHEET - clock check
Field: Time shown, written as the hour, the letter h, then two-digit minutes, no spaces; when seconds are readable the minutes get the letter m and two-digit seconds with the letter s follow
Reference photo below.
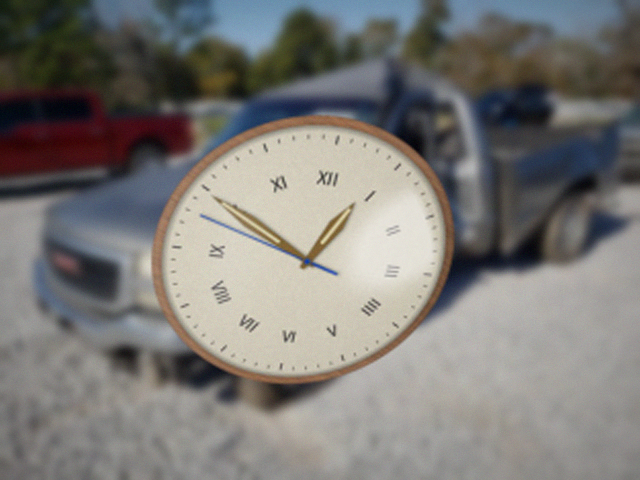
12h49m48s
